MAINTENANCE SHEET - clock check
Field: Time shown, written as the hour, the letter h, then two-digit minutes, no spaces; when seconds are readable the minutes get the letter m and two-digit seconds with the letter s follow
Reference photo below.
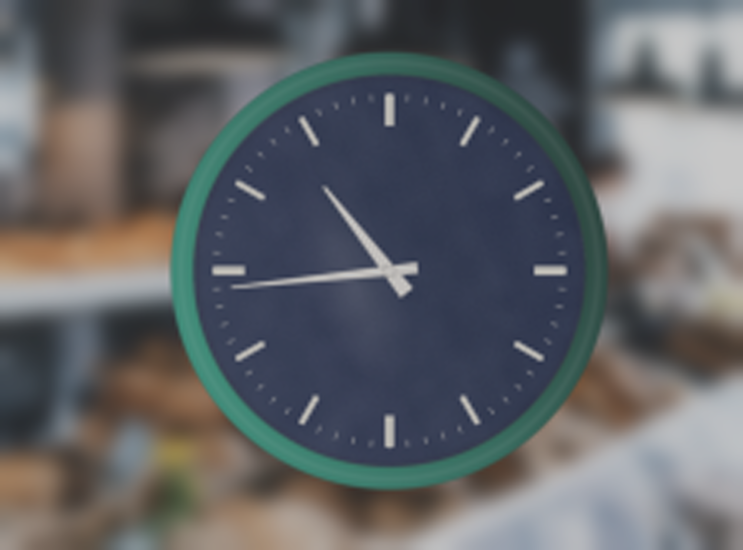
10h44
